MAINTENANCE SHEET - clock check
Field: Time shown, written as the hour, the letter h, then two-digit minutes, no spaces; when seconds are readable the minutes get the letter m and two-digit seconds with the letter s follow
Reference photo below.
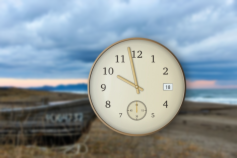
9h58
